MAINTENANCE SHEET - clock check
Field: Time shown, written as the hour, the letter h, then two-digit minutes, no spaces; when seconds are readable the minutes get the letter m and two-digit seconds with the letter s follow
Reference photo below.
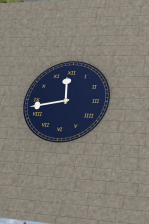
11h43
